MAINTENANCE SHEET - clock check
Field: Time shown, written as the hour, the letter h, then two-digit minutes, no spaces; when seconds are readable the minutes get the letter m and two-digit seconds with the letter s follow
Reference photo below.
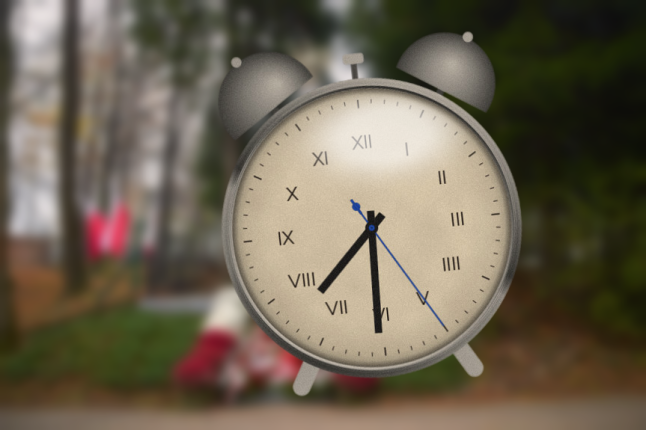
7h30m25s
